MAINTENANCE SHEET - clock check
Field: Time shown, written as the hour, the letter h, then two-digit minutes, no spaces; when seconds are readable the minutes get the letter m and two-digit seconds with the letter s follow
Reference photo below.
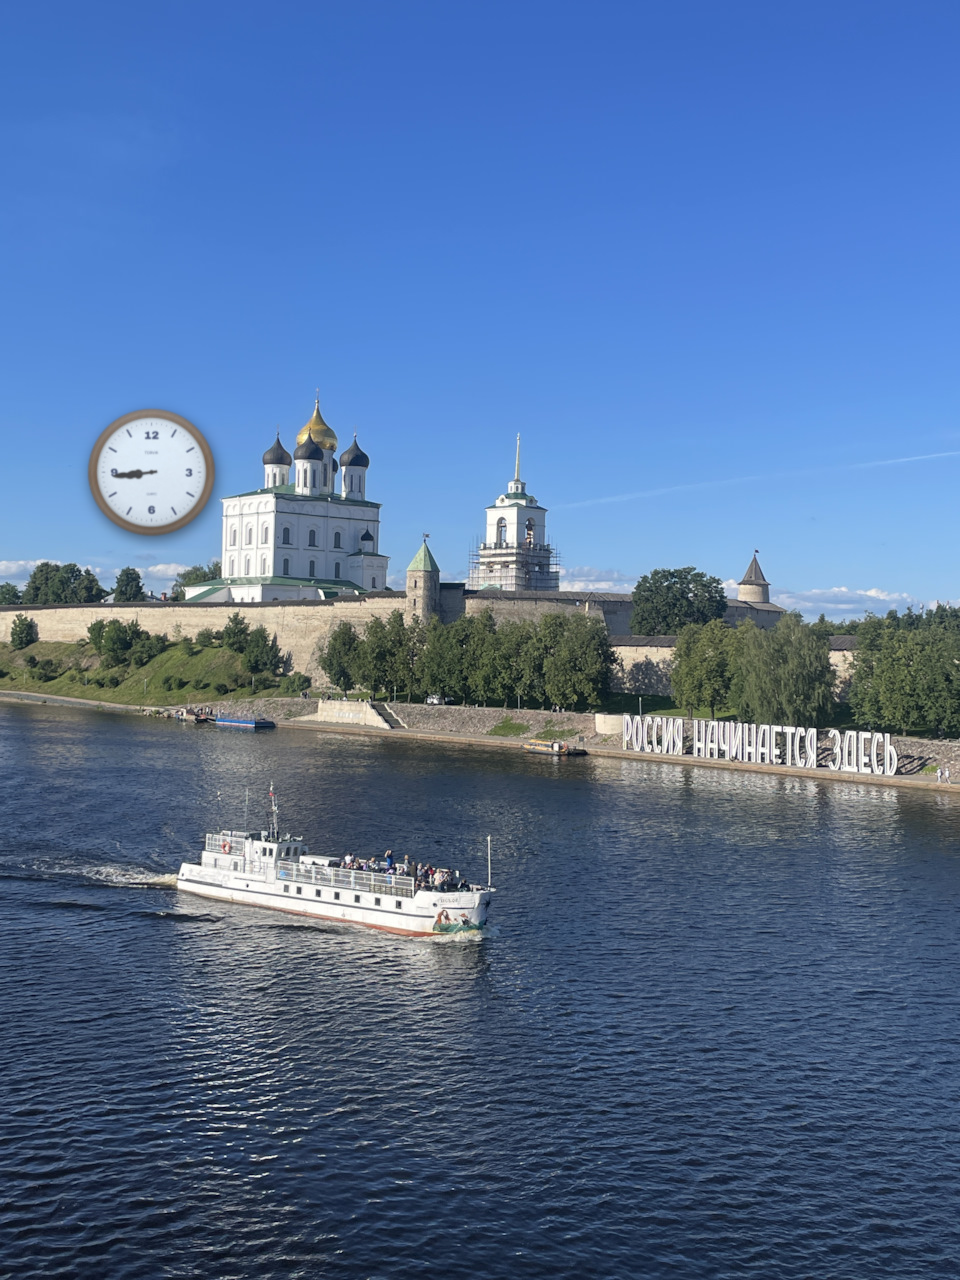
8h44
